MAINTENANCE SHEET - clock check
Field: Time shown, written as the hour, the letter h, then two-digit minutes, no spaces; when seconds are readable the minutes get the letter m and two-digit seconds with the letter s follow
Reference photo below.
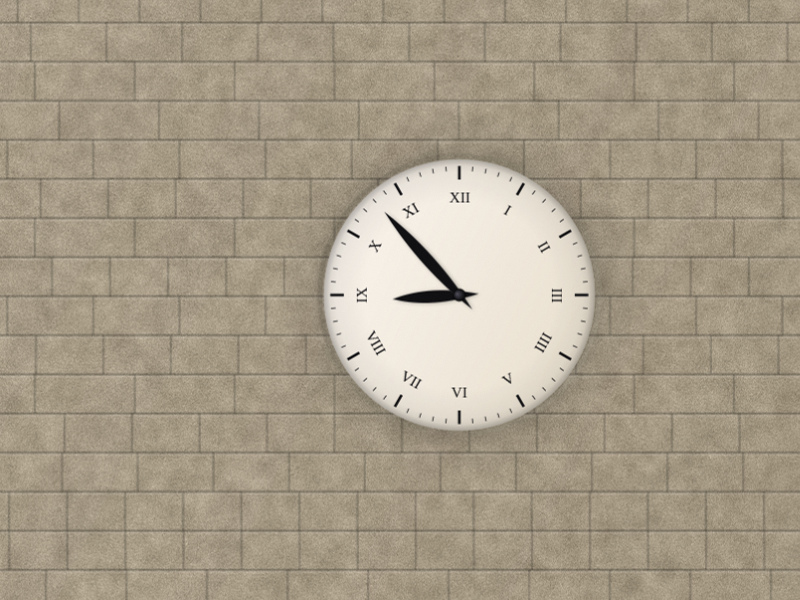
8h53
